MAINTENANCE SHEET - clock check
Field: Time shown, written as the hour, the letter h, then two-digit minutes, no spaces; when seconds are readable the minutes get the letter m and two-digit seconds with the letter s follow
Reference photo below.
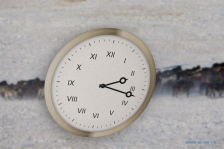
2h17
